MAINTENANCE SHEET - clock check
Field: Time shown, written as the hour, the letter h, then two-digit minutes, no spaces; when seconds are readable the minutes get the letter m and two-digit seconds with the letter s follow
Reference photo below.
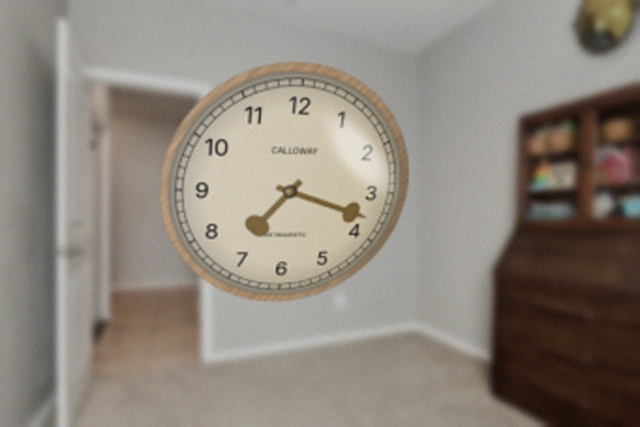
7h18
